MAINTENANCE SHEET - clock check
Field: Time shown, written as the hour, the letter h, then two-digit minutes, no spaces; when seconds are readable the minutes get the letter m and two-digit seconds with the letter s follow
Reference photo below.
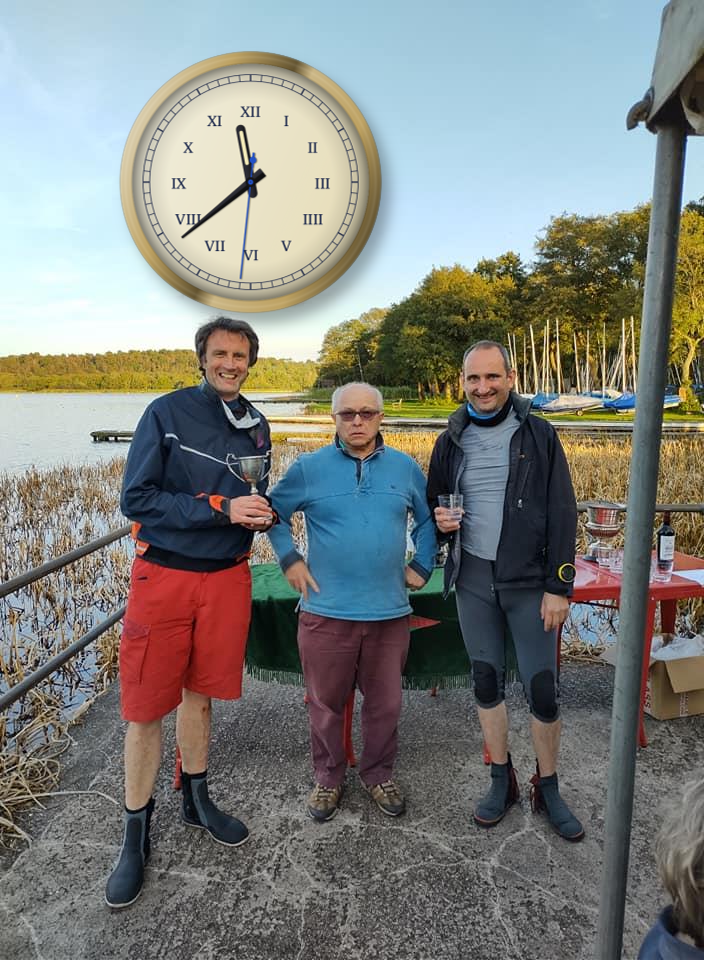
11h38m31s
